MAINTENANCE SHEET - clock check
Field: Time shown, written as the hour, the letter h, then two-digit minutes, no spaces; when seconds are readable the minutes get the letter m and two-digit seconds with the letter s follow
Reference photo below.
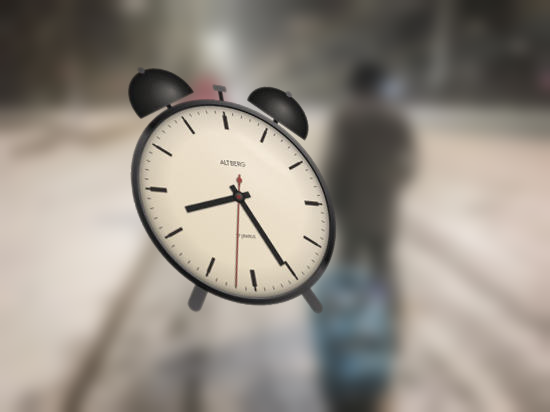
8h25m32s
